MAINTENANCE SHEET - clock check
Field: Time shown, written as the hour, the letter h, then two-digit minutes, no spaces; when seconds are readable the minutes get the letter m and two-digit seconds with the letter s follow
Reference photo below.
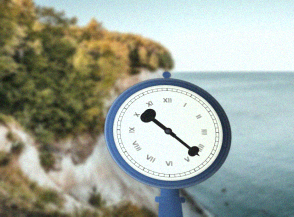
10h22
